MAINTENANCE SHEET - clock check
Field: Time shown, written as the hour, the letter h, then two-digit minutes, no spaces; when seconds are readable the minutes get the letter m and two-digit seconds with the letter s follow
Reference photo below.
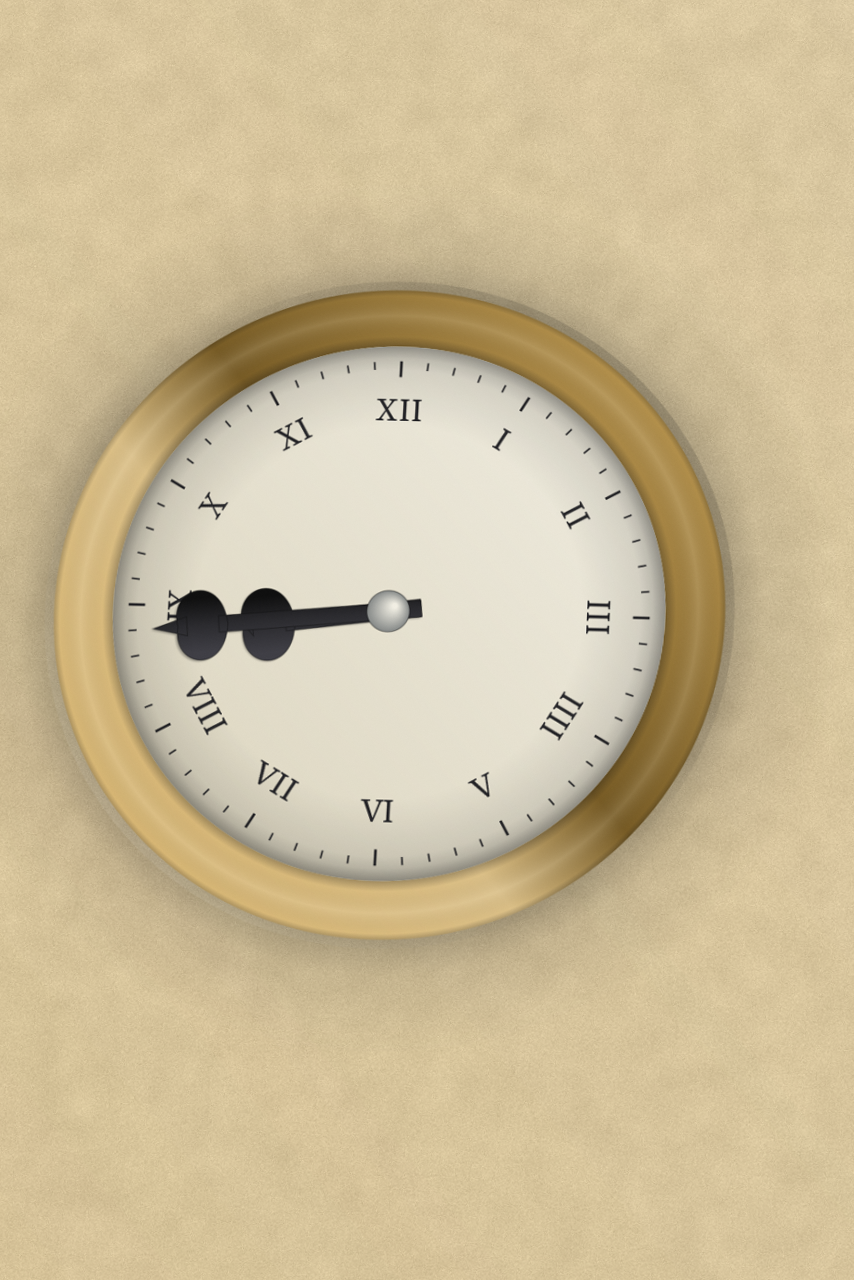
8h44
